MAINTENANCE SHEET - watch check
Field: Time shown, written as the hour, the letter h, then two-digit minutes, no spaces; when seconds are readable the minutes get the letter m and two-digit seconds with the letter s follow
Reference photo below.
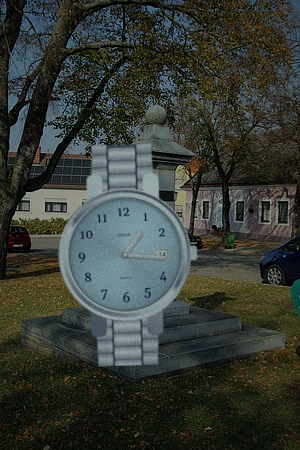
1h16
